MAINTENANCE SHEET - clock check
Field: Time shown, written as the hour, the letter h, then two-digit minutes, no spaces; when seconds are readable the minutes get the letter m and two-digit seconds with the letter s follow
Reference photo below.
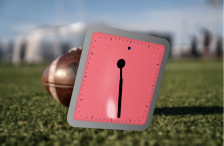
11h28
